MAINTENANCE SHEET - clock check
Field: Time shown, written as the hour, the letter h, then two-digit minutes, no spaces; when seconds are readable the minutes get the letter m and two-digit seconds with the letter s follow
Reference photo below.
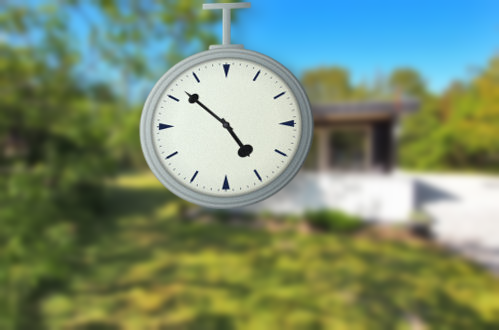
4h52
